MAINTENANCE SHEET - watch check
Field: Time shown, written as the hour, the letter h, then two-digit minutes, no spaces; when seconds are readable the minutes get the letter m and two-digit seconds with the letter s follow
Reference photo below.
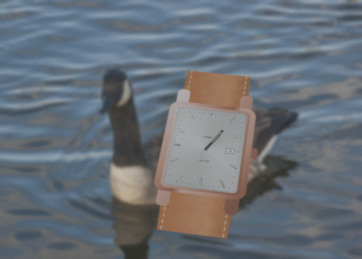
1h05
